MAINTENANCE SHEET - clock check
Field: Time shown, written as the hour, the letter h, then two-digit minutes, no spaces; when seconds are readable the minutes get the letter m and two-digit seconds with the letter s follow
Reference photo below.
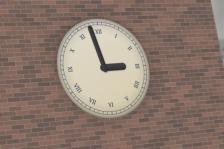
2h58
